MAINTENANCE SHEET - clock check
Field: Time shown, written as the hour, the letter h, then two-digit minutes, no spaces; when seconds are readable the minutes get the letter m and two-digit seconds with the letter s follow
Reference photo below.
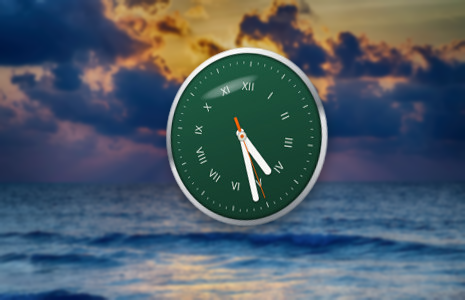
4h26m25s
